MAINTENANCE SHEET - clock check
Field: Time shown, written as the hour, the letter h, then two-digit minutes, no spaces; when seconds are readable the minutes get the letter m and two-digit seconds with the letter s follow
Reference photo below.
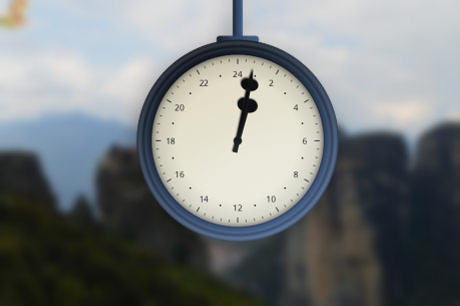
1h02
